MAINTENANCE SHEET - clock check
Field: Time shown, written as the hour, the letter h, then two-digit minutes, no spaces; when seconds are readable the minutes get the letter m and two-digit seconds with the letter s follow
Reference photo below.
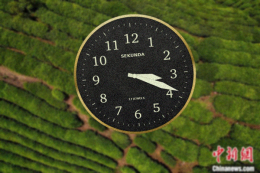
3h19
